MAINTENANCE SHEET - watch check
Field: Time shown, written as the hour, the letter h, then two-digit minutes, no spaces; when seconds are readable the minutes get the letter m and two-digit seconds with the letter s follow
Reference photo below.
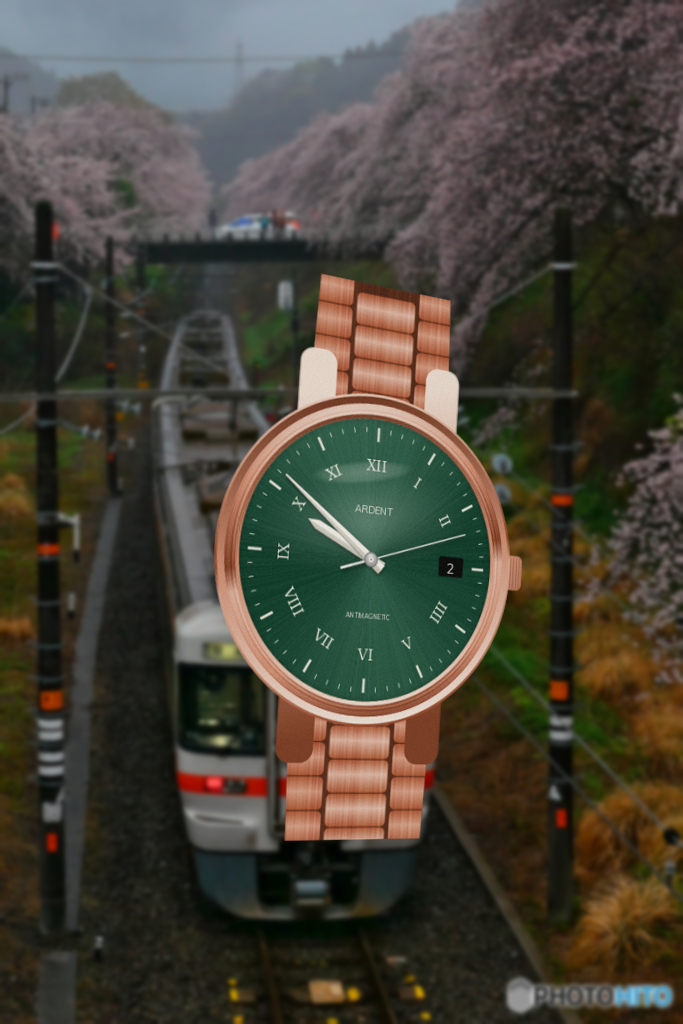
9h51m12s
